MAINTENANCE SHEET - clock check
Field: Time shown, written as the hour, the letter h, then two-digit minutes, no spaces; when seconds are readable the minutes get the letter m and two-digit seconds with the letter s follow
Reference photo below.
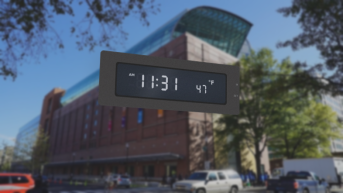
11h31
